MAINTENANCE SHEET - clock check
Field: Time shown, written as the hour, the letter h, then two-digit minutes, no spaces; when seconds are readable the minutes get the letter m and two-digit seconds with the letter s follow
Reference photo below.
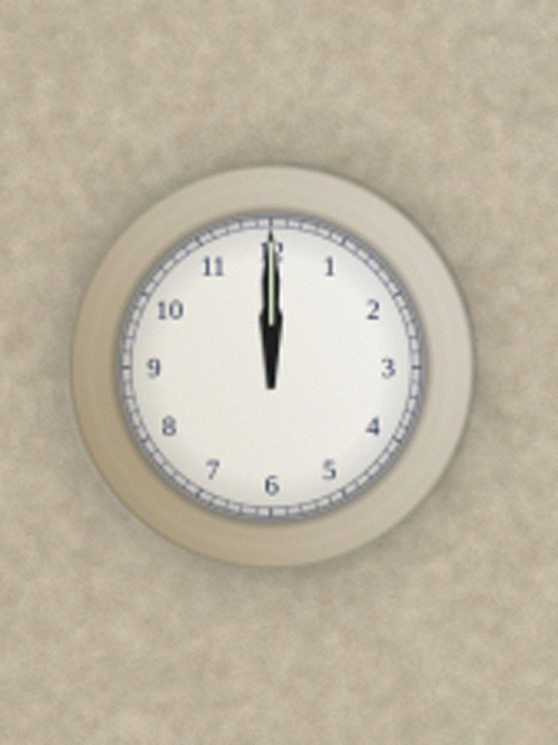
12h00
